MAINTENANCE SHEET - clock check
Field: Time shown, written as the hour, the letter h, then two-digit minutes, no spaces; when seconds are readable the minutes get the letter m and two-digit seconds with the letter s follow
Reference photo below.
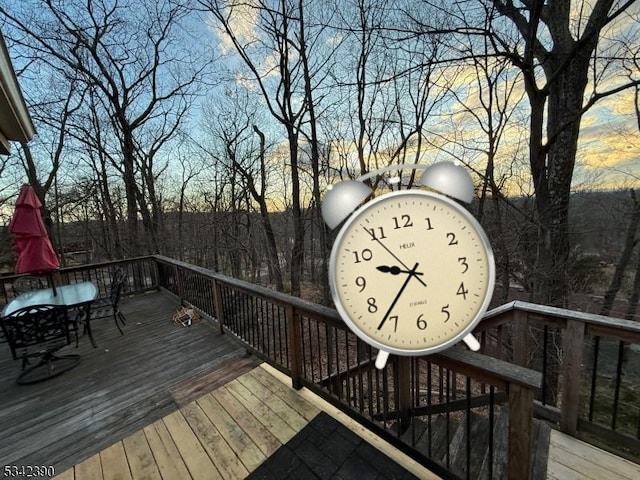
9h36m54s
